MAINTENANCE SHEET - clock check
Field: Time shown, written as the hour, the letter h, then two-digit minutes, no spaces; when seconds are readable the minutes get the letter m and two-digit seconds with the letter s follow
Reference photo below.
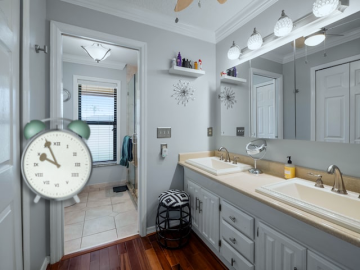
9h56
